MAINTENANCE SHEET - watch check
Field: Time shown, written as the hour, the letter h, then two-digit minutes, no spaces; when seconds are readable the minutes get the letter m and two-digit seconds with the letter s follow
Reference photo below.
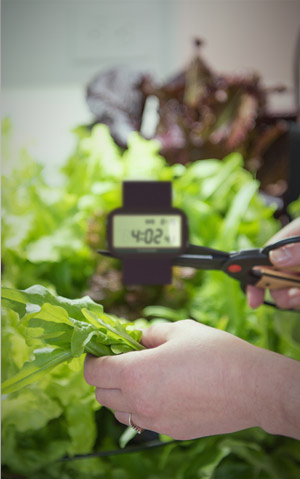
4h02
